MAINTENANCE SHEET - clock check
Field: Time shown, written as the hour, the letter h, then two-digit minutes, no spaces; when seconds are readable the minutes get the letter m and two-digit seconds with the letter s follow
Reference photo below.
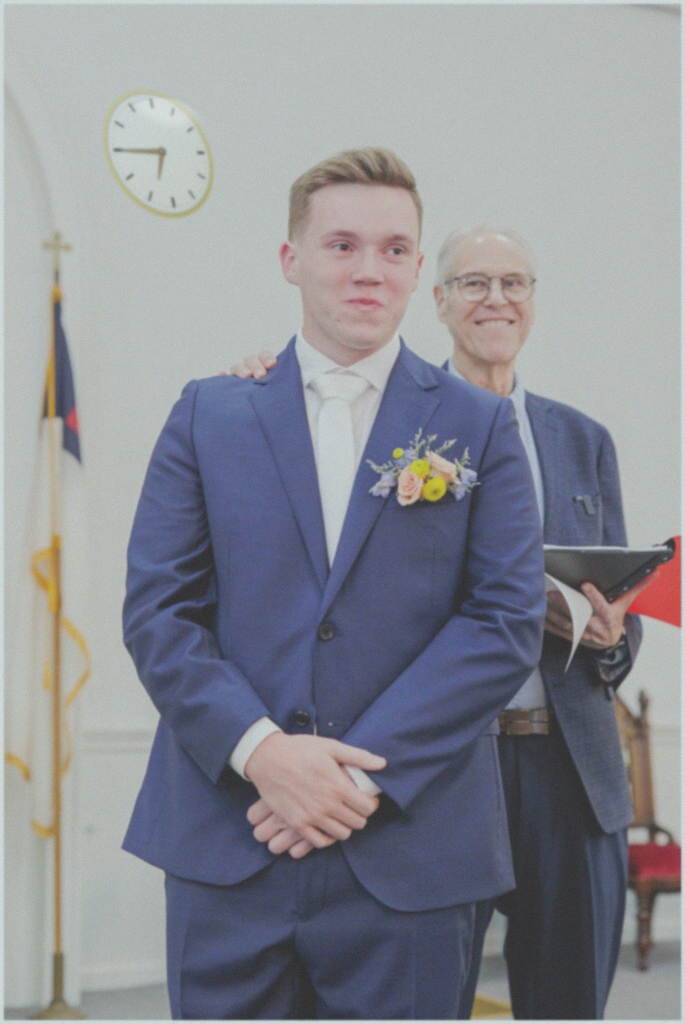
6h45
